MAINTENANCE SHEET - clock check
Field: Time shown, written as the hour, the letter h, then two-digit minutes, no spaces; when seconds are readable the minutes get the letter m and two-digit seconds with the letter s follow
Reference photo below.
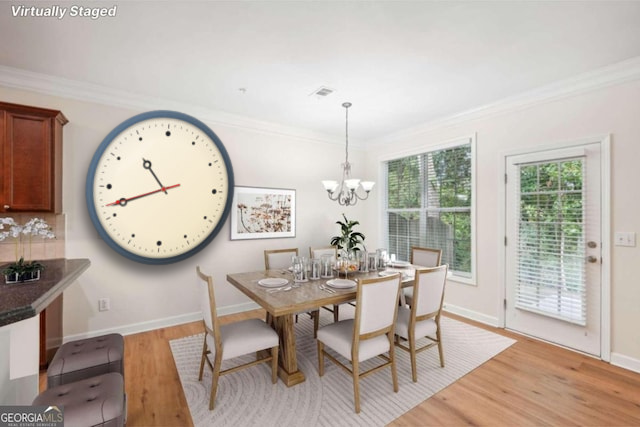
10h41m42s
